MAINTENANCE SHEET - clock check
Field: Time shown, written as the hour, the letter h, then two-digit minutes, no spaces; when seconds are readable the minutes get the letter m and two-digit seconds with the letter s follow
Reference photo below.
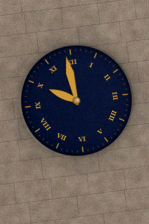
9h59
